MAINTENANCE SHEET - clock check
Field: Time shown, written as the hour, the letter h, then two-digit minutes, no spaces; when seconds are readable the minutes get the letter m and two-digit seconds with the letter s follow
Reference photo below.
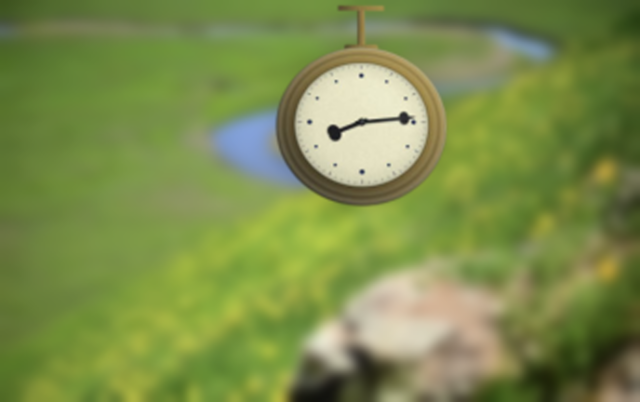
8h14
